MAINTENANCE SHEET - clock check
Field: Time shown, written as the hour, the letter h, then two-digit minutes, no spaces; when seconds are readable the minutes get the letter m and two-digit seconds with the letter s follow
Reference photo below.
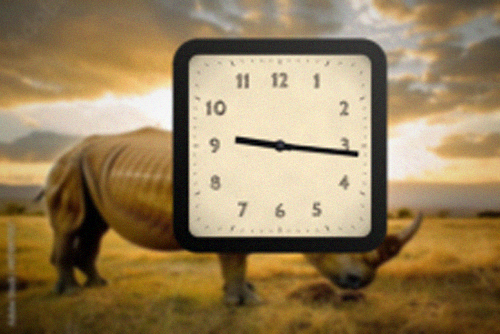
9h16
